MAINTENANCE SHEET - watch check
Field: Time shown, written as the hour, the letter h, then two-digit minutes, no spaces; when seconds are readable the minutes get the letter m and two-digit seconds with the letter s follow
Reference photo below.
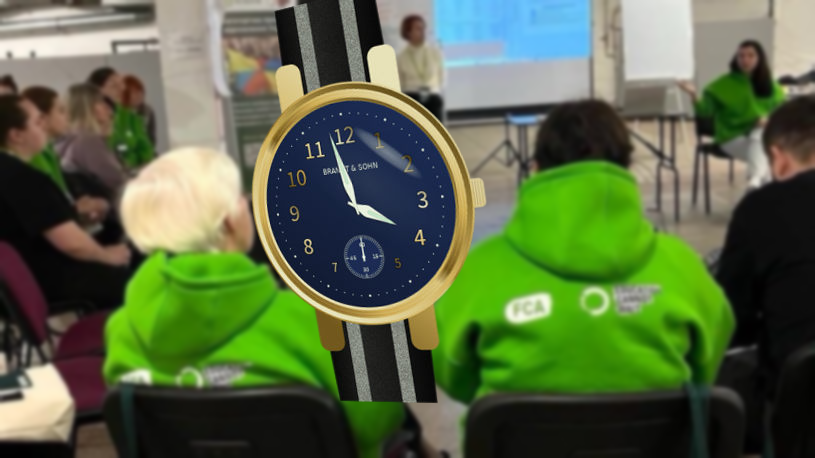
3h58
